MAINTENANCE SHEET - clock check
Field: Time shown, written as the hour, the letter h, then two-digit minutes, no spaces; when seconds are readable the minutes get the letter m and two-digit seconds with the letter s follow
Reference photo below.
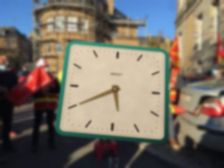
5h40
